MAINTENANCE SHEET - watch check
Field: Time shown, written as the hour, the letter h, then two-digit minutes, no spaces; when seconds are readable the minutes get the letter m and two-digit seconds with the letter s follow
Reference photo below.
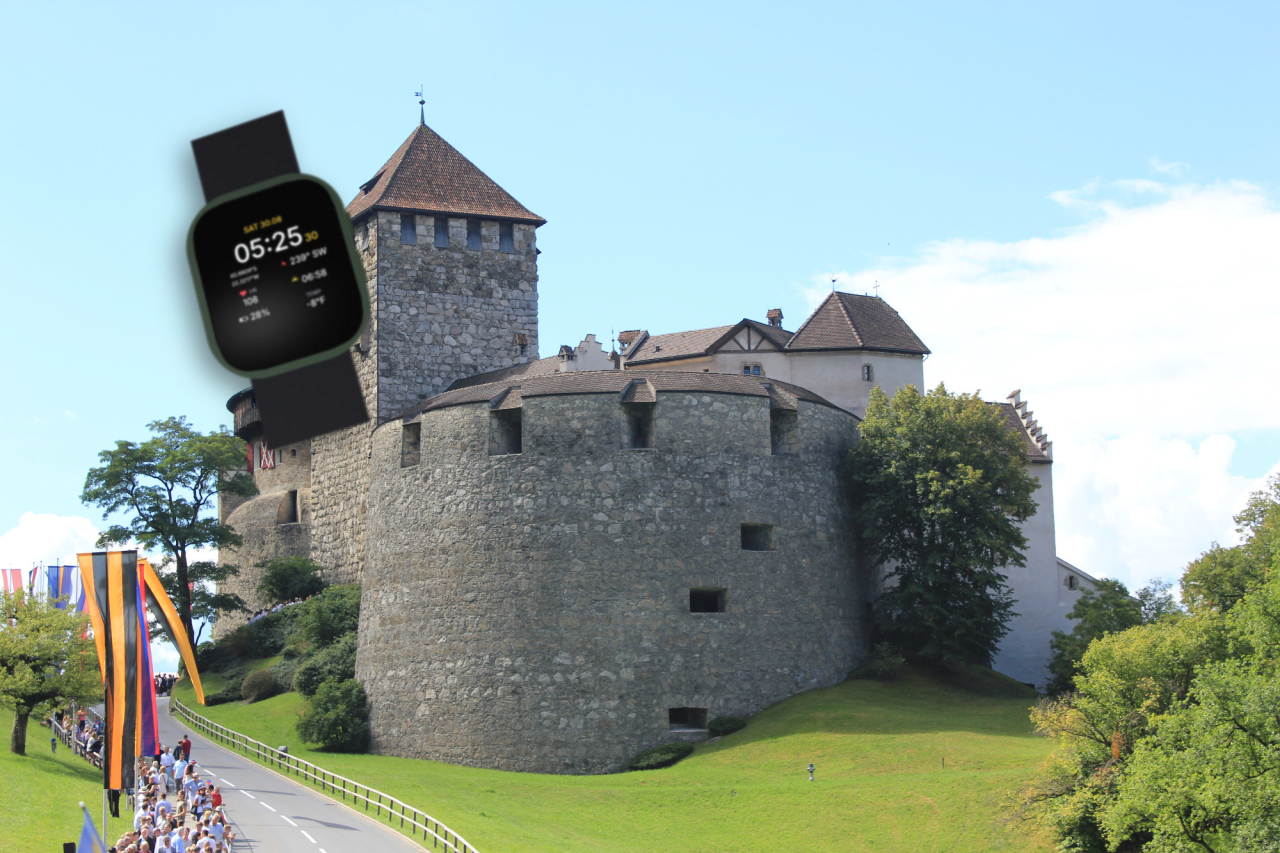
5h25
